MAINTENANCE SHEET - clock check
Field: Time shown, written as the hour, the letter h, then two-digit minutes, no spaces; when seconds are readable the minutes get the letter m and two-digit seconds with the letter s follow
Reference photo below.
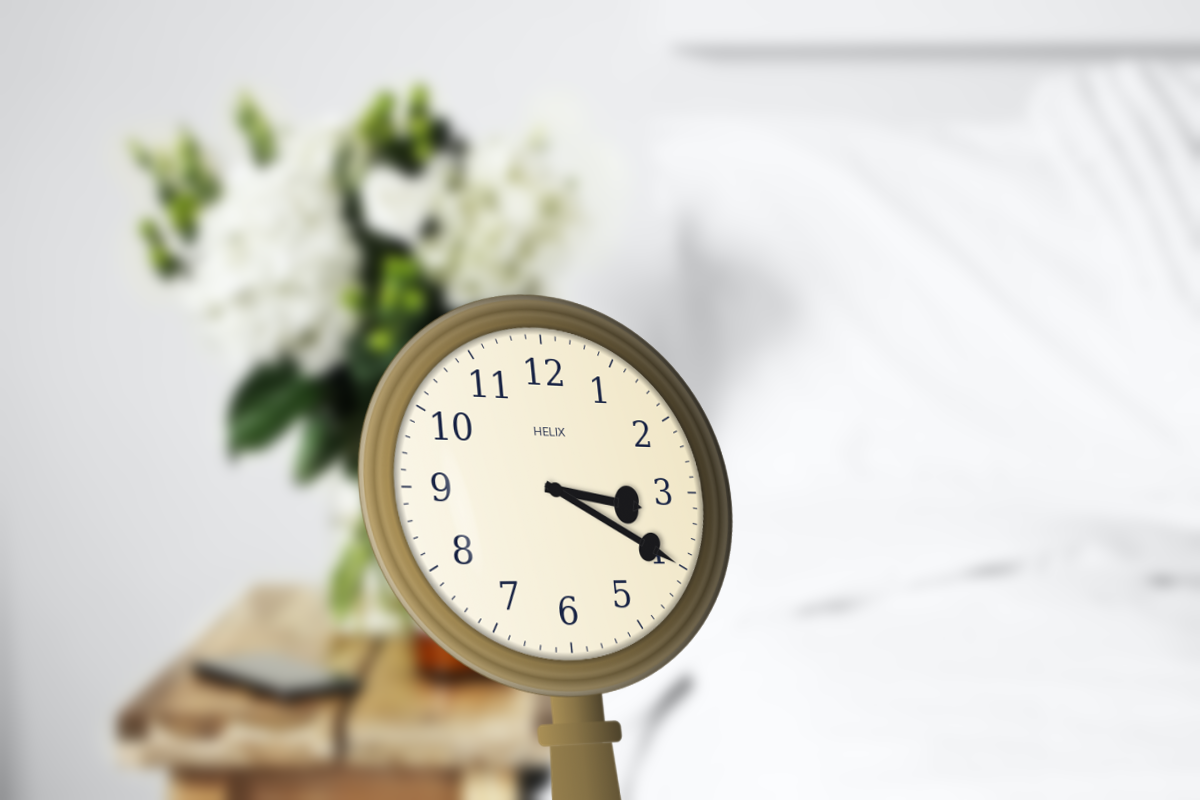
3h20
